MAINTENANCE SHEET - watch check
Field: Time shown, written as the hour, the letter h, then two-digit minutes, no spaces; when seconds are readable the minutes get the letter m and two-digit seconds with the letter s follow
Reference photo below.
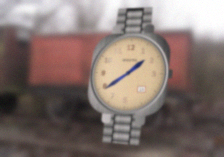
1h39
